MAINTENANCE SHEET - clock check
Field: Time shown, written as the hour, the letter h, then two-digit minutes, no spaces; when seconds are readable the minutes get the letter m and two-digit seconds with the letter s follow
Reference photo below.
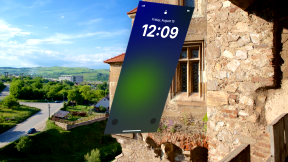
12h09
